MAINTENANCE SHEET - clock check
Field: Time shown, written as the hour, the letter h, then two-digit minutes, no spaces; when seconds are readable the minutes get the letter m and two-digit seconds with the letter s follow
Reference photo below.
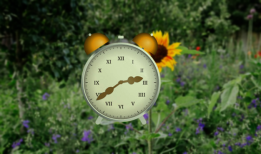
2h39
